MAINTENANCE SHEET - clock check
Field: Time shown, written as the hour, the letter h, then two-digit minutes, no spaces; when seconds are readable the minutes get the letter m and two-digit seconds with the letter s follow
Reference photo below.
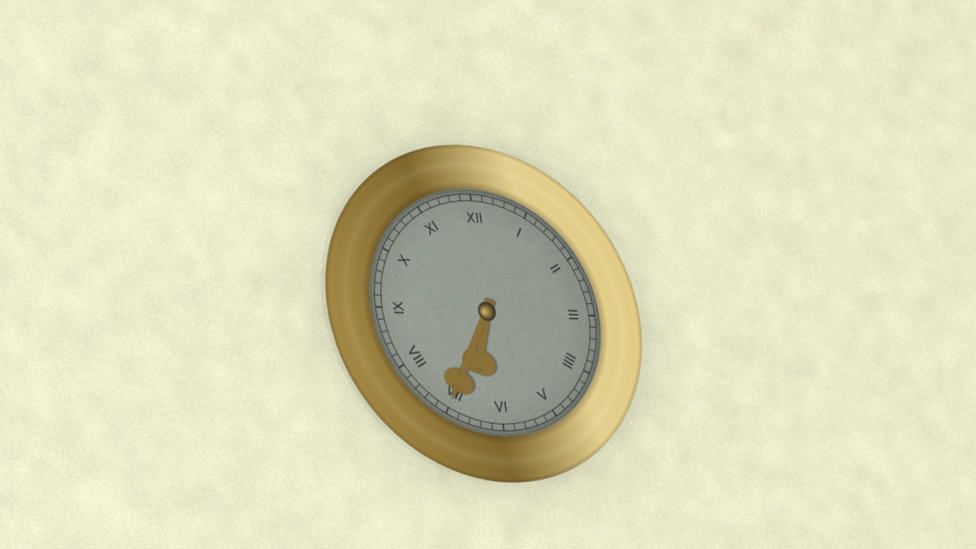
6h35
